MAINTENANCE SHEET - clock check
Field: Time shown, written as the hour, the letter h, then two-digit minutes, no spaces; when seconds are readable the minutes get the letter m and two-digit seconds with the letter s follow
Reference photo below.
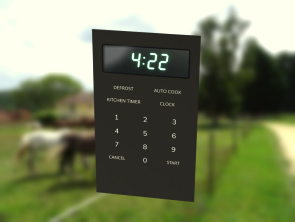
4h22
